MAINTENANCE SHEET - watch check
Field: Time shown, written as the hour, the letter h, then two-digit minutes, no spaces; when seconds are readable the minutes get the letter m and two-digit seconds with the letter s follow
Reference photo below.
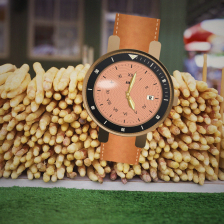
5h02
